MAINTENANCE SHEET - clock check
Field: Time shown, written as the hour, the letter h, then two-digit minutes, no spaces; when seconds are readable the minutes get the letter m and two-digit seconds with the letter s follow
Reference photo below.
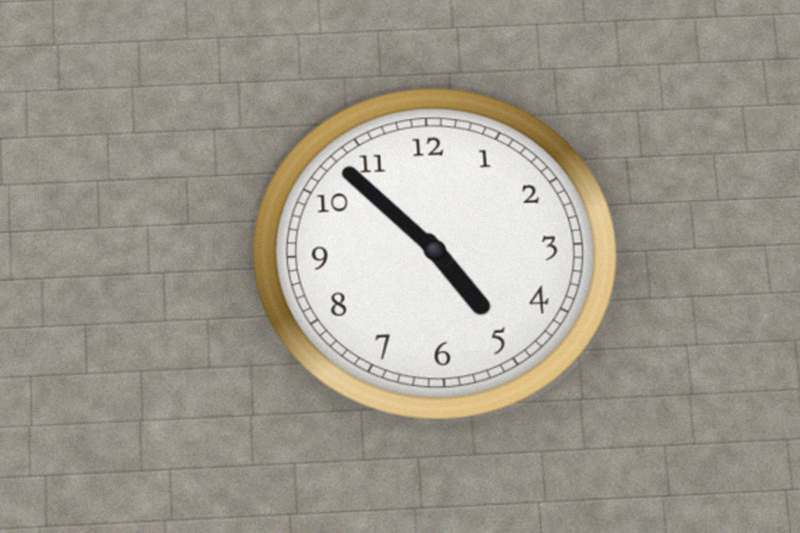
4h53
